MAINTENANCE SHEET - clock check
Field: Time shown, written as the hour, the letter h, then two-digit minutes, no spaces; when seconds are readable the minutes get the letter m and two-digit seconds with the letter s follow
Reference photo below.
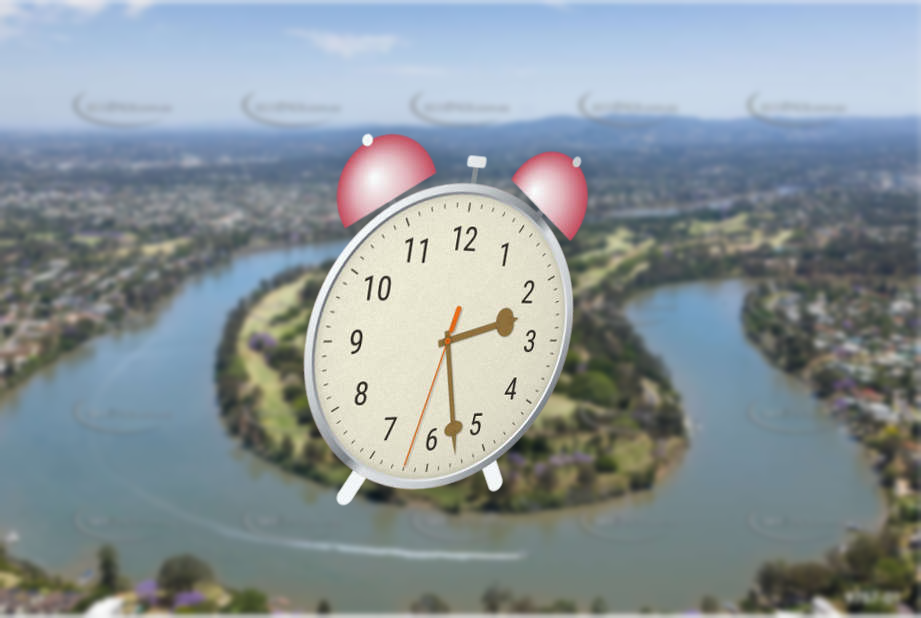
2h27m32s
